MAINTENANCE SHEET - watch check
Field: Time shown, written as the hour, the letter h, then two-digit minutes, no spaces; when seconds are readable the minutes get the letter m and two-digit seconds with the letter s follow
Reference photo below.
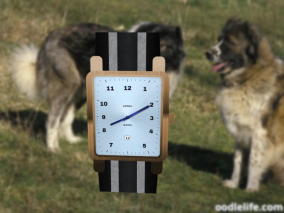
8h10
